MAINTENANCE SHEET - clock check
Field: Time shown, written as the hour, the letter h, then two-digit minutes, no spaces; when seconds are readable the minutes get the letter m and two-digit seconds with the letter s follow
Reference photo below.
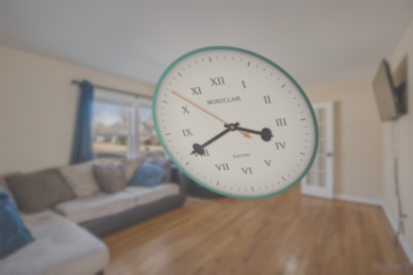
3h40m52s
